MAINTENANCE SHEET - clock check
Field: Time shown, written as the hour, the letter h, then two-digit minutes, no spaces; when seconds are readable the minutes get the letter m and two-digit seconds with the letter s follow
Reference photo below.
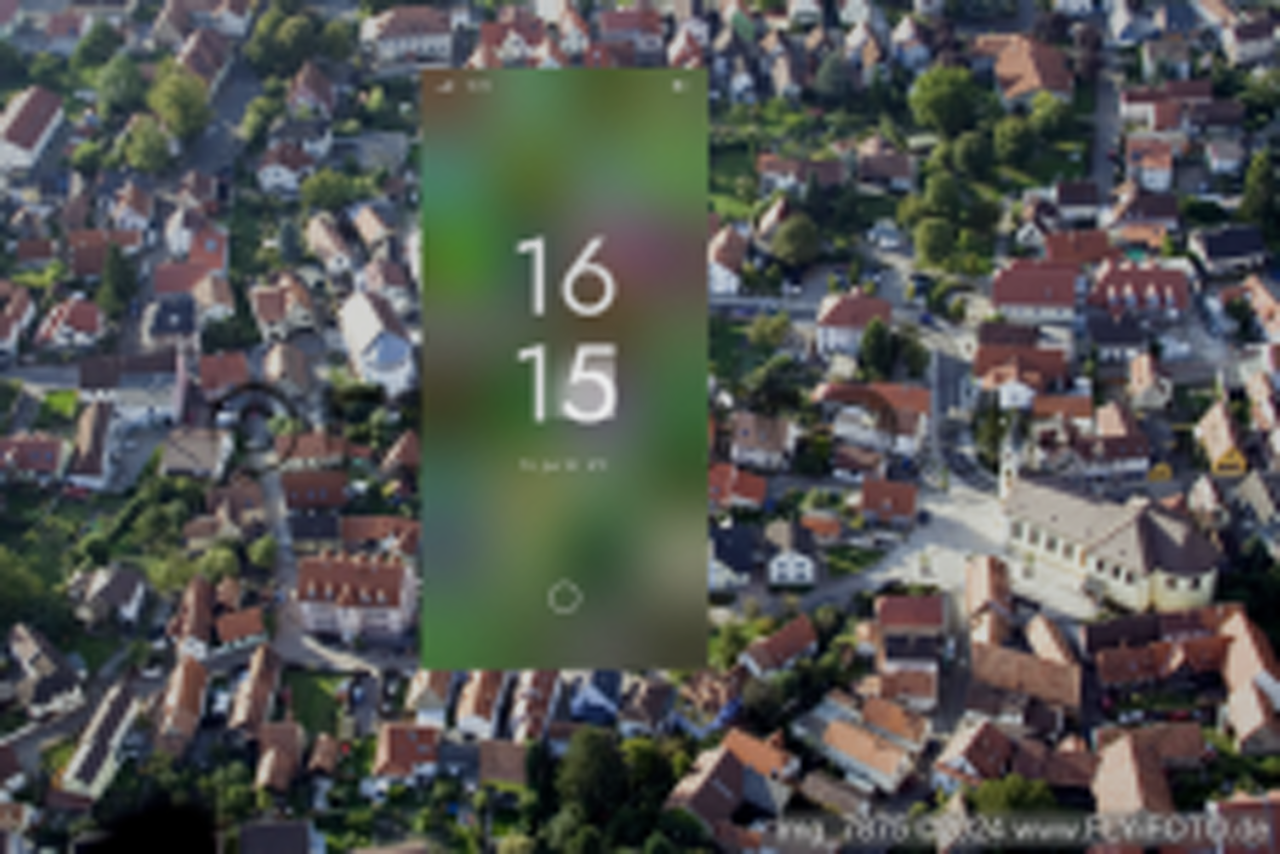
16h15
